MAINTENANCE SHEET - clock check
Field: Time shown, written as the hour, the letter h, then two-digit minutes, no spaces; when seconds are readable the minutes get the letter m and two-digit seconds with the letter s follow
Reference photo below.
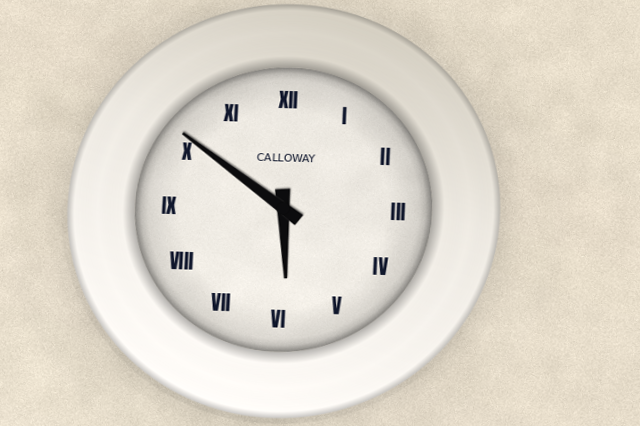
5h51
